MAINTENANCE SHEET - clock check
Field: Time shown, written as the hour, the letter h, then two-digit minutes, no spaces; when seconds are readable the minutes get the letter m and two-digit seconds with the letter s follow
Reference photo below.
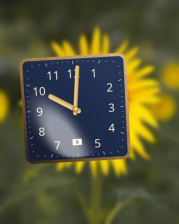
10h01
